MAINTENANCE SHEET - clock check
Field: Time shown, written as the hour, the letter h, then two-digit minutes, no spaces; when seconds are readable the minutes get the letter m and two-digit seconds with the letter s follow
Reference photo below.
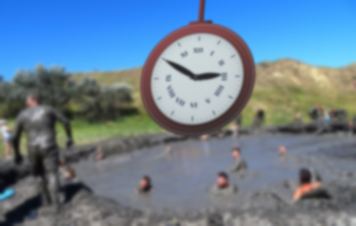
2h50
